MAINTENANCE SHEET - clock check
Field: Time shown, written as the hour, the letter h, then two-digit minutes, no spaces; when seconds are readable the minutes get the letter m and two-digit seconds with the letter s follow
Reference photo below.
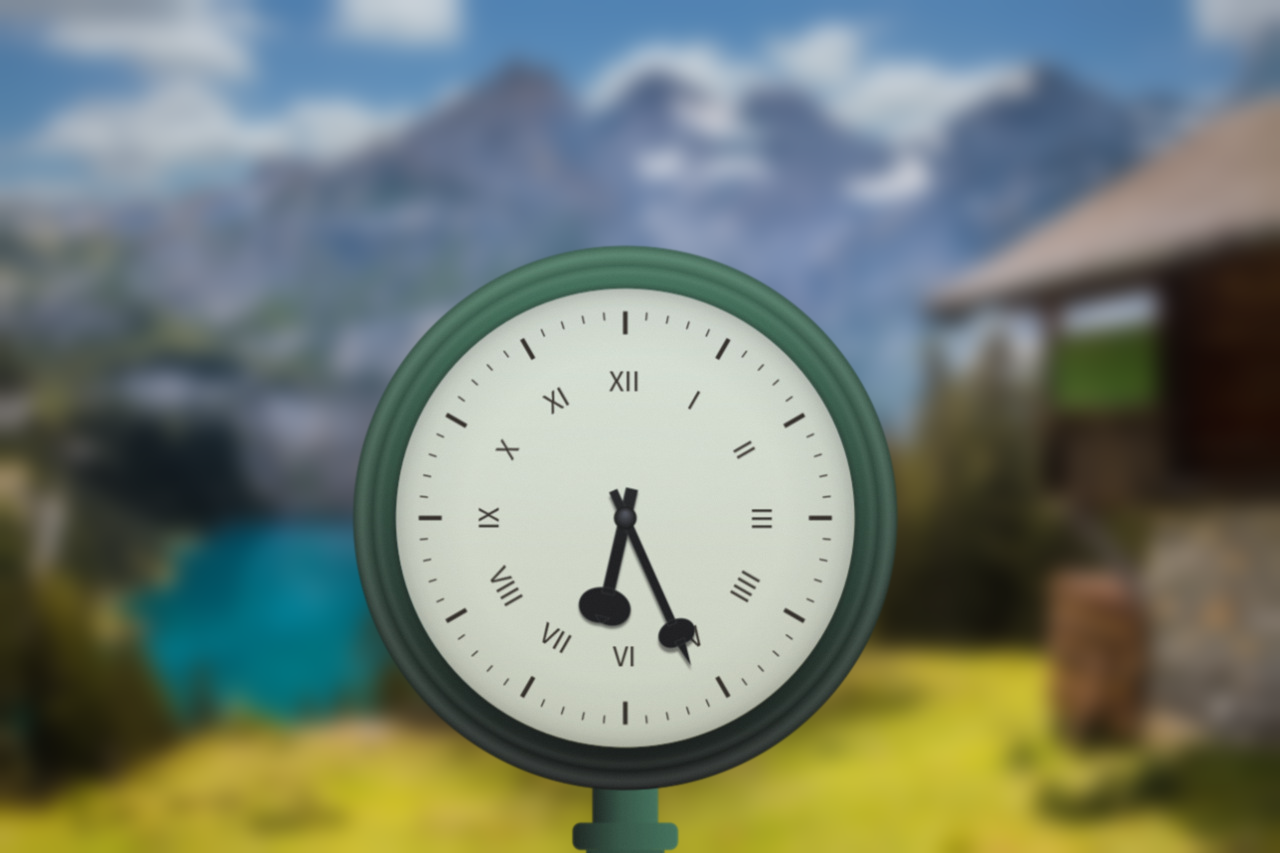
6h26
